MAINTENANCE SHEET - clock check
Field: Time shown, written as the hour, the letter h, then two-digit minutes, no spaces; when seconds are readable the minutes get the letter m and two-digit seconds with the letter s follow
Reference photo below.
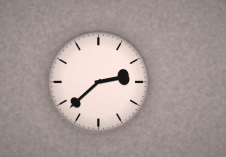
2h38
